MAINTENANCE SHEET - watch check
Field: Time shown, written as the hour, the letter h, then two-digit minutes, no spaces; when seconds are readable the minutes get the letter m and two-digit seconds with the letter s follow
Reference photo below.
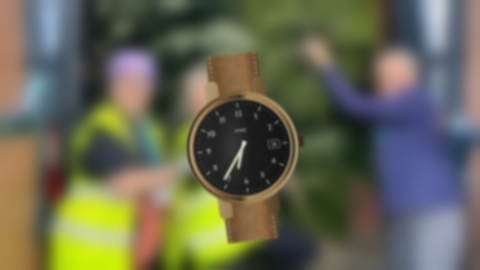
6h36
